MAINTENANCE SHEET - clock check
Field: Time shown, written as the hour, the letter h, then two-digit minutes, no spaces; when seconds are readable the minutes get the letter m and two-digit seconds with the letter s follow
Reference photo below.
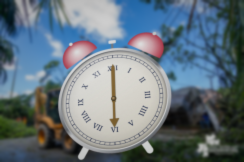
6h00
